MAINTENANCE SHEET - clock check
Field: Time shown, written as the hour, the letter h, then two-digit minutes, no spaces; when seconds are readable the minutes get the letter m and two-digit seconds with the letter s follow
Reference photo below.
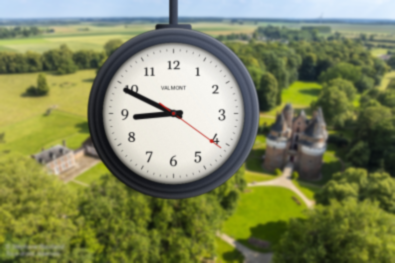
8h49m21s
